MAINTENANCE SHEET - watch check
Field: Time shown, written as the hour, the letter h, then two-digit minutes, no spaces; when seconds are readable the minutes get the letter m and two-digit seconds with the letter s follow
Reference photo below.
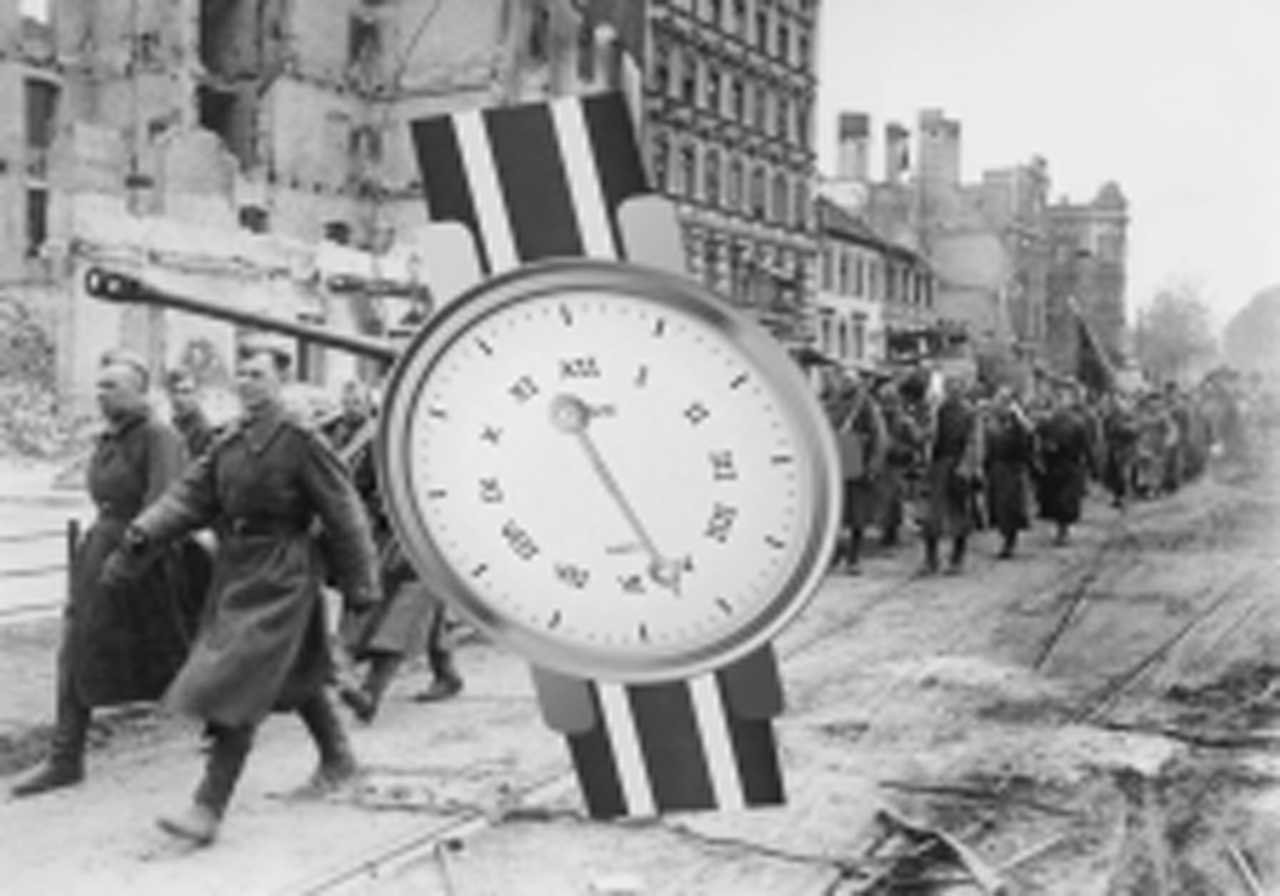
11h27
